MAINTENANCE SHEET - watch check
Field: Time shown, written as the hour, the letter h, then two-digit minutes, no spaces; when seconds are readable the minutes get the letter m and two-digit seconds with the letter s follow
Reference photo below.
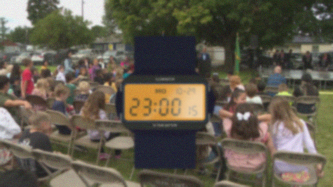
23h00m15s
